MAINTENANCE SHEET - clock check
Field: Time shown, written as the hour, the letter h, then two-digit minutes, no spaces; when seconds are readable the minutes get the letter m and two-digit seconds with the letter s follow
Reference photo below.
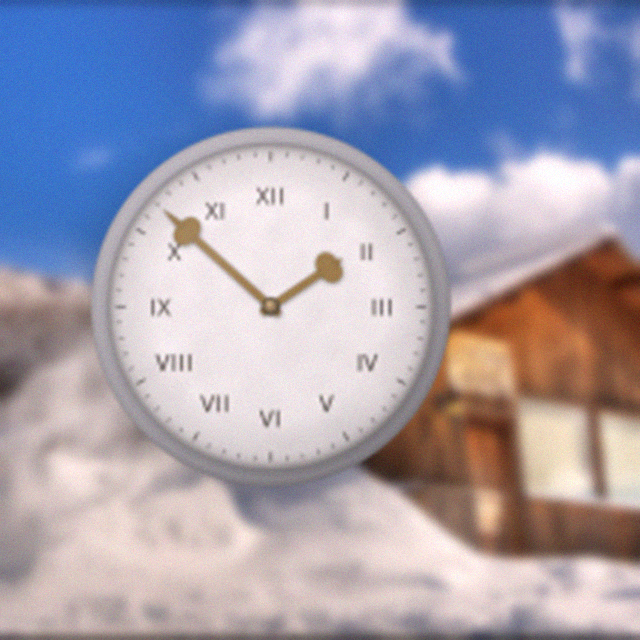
1h52
